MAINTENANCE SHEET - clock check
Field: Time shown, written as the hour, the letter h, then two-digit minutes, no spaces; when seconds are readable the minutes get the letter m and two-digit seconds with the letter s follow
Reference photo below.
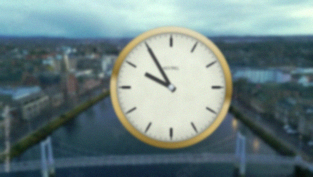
9h55
